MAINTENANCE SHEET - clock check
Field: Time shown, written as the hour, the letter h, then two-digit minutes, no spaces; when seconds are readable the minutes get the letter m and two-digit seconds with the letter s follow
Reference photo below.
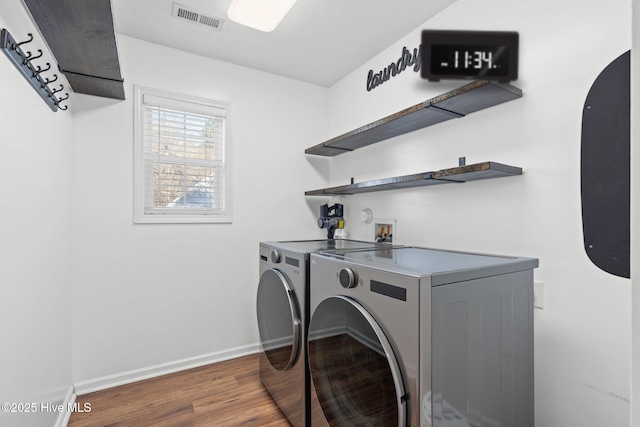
11h34
